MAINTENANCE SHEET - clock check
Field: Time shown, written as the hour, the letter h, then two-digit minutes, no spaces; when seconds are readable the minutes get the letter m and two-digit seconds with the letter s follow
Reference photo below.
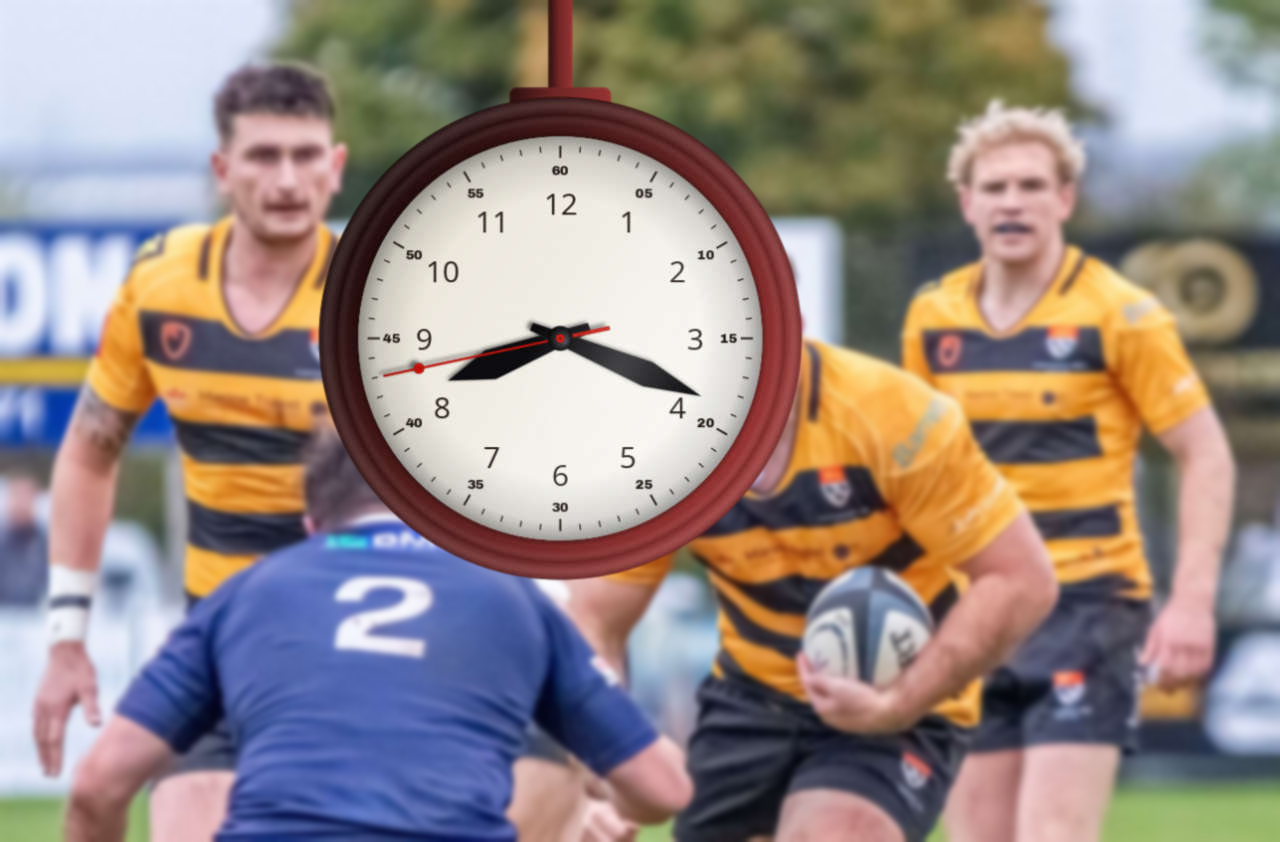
8h18m43s
